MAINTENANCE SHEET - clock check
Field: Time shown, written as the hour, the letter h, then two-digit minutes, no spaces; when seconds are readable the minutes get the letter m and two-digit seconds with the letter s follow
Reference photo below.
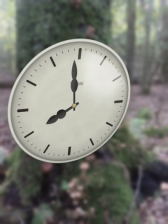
7h59
